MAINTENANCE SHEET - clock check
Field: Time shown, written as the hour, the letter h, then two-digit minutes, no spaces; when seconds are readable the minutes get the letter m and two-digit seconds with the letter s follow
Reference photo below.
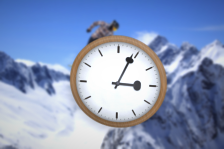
3h04
